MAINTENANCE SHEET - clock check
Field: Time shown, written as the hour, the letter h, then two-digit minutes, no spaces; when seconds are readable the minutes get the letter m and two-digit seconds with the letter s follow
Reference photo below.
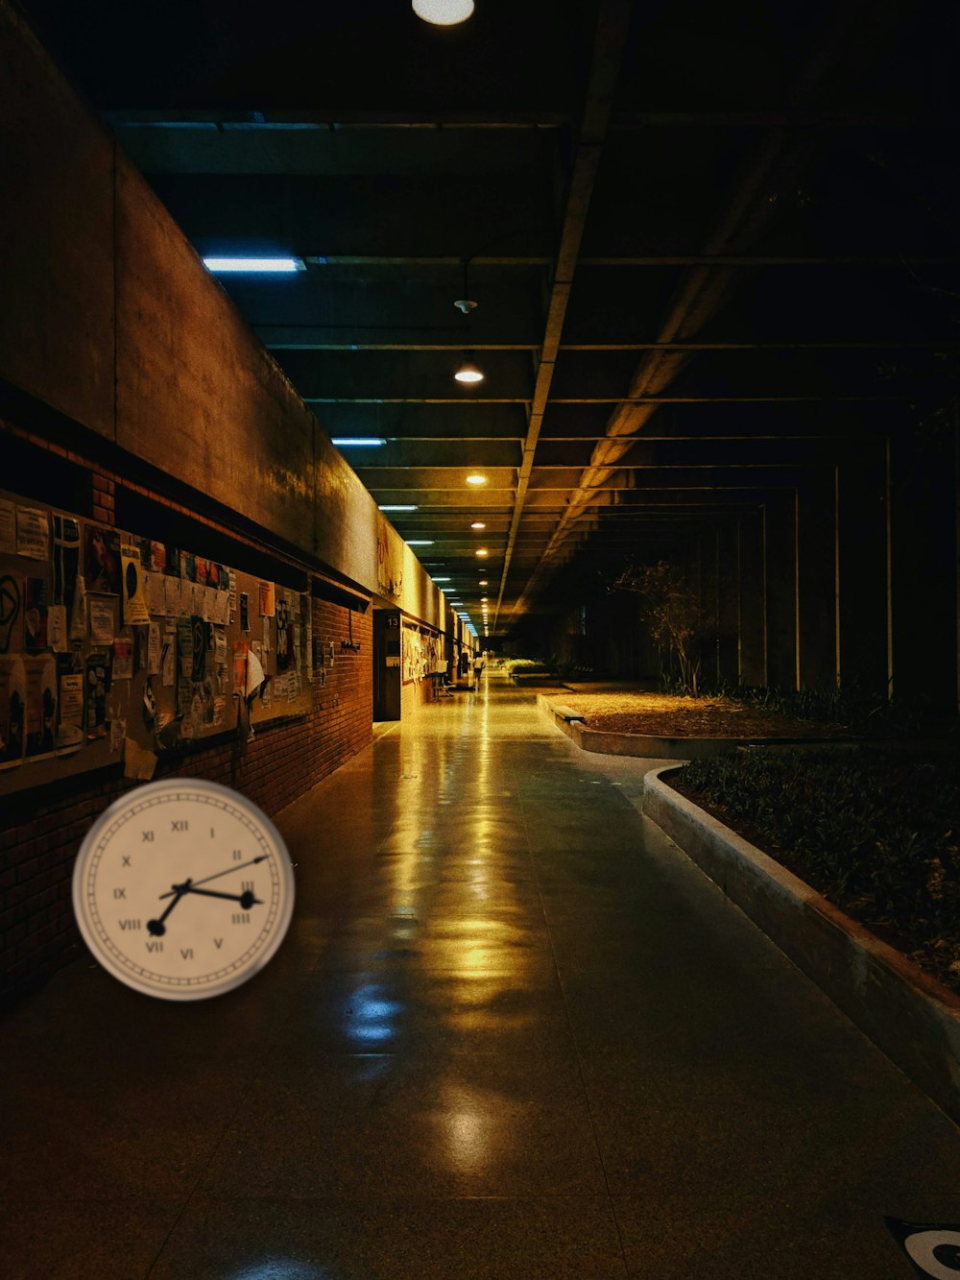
7h17m12s
